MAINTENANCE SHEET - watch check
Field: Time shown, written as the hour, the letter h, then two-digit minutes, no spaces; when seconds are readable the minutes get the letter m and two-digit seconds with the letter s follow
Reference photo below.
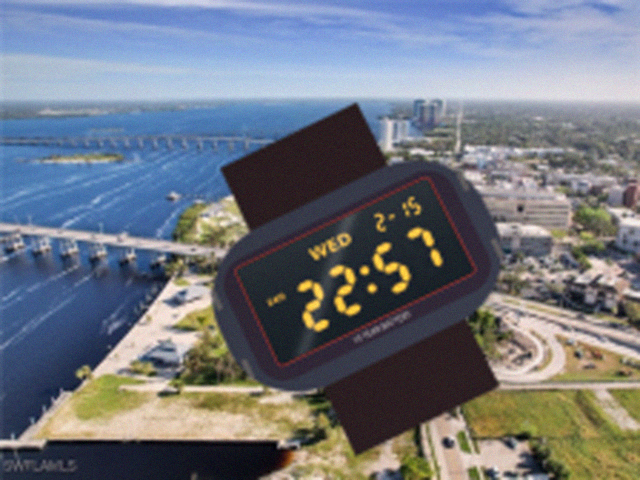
22h57
